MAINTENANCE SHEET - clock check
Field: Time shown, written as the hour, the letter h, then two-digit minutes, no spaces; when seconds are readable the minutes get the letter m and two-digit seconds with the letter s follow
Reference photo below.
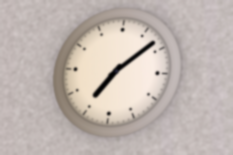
7h08
